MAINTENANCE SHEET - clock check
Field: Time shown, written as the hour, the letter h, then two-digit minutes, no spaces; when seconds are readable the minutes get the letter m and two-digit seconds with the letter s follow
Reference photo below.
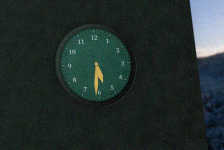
5h31
